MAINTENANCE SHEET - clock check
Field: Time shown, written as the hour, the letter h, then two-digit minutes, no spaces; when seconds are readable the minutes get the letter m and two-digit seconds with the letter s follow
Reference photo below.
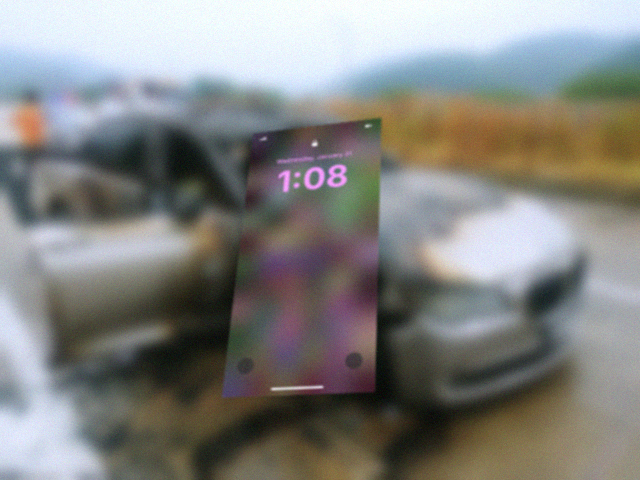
1h08
